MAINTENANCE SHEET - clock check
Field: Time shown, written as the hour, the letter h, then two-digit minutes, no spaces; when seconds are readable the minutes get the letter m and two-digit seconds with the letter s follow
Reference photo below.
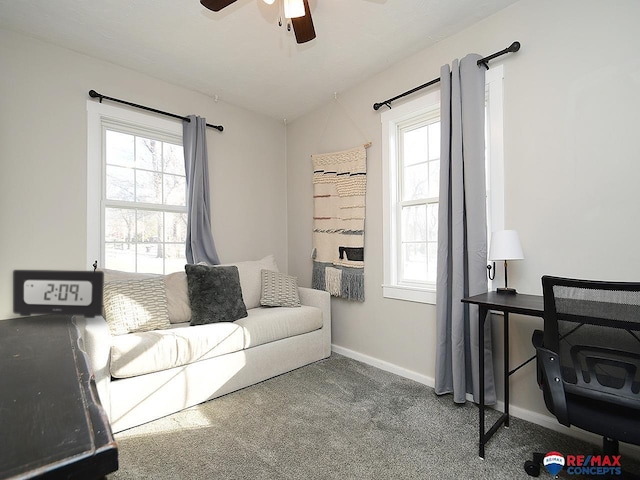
2h09
